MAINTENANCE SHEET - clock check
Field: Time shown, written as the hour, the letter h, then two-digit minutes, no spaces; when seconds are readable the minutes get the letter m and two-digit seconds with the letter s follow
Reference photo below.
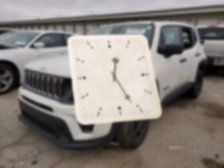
12h26
